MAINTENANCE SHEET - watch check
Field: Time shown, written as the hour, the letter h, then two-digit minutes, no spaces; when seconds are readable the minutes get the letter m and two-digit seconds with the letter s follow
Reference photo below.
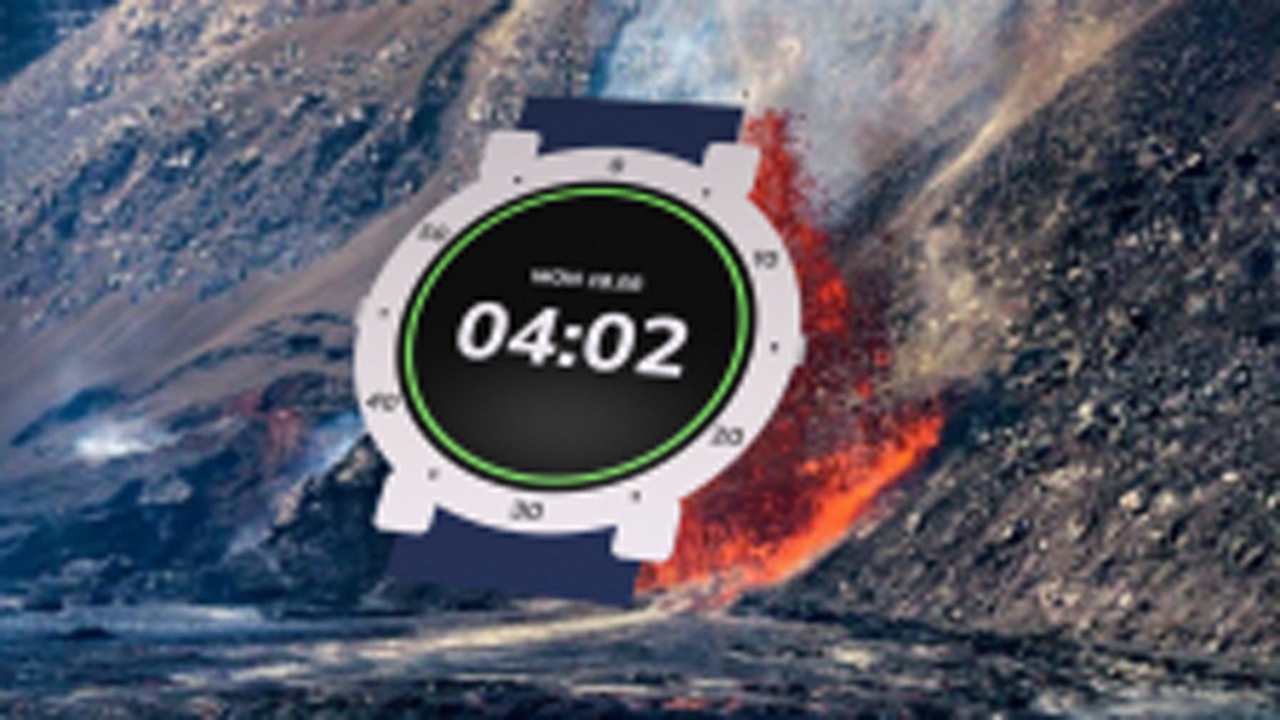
4h02
